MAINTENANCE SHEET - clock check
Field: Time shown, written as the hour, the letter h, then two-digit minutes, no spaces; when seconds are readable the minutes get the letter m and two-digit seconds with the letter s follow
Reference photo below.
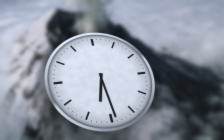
6h29
